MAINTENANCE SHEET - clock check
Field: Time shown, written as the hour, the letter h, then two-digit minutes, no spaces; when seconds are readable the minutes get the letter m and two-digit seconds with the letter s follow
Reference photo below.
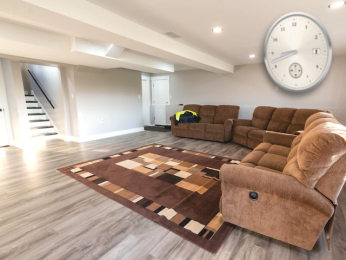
8h42
